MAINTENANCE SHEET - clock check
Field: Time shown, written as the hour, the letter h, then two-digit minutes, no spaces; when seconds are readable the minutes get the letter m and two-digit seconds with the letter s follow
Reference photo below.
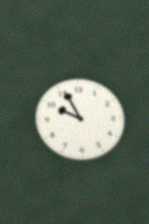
9h56
